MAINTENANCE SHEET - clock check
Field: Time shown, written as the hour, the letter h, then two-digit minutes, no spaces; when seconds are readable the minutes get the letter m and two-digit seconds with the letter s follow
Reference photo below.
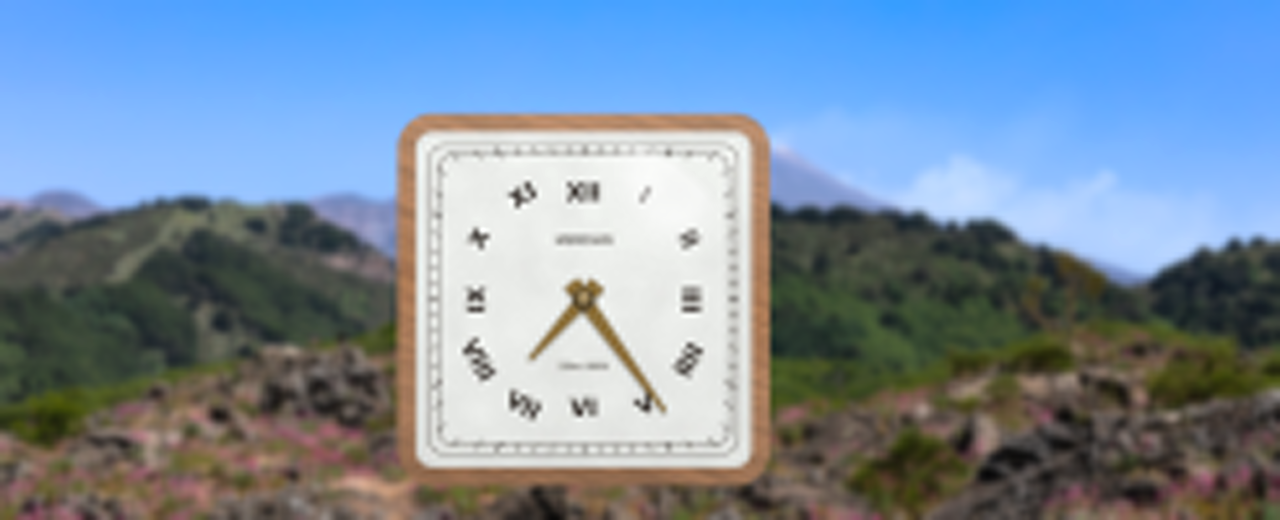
7h24
